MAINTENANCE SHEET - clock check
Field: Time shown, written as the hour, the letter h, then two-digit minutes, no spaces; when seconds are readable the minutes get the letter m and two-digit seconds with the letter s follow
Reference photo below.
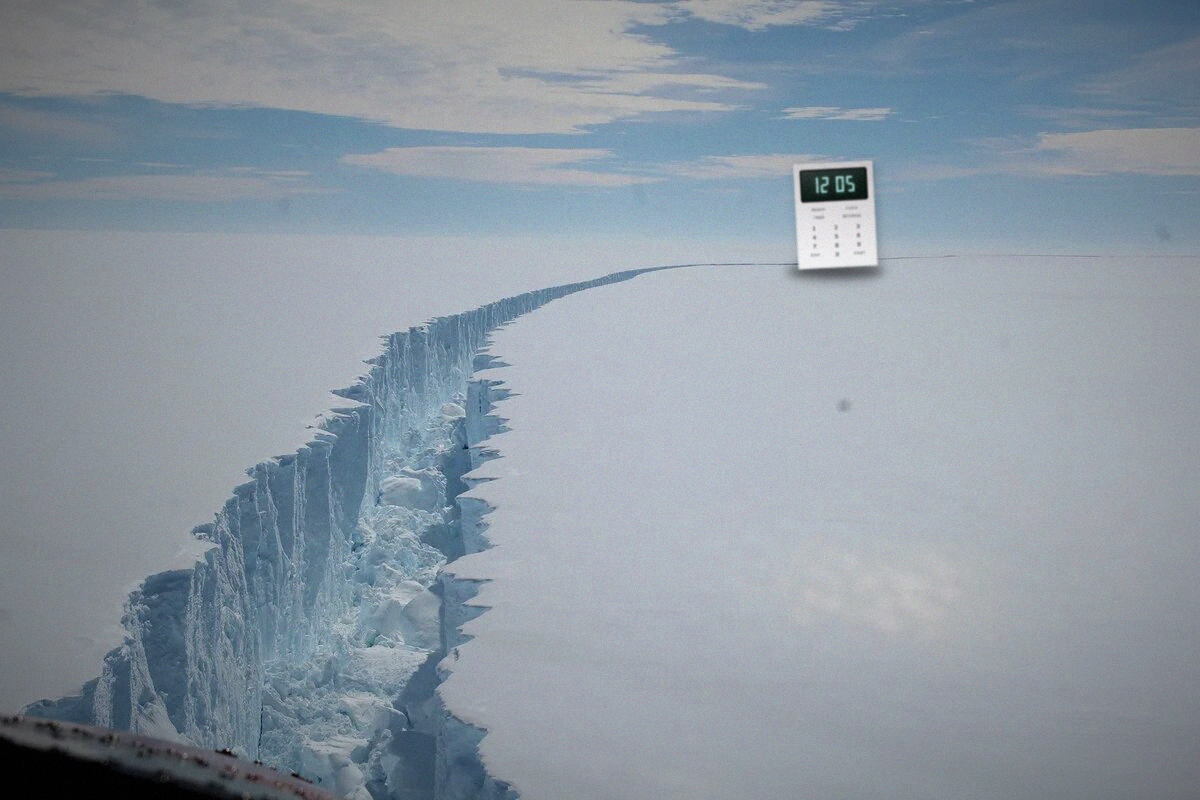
12h05
